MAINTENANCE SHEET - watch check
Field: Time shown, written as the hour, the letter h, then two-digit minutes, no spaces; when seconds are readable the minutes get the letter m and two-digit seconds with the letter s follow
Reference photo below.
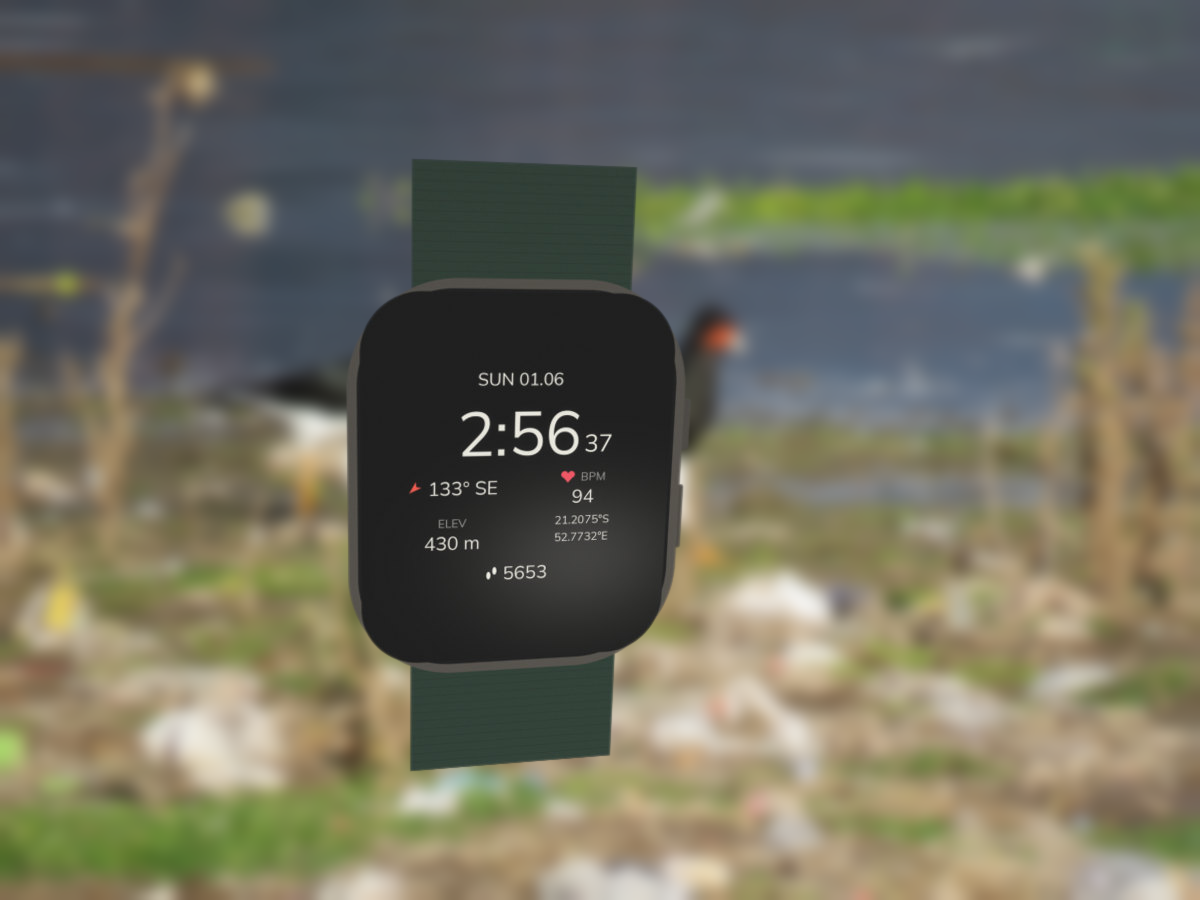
2h56m37s
